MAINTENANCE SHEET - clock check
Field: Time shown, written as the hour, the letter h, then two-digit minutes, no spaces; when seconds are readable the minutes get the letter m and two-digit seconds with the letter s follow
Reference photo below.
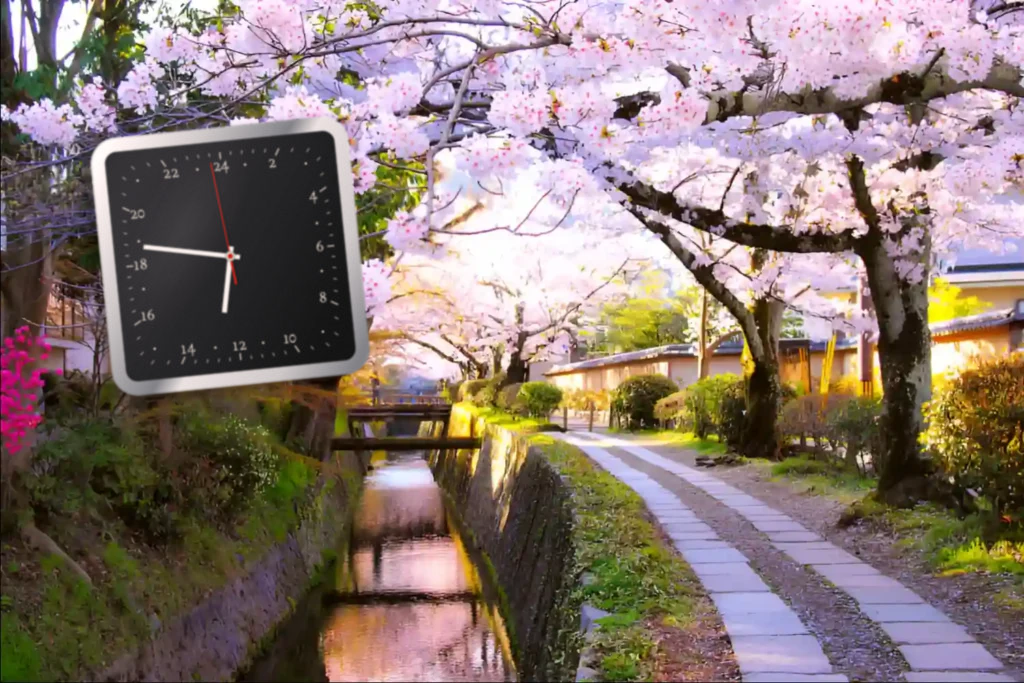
12h46m59s
